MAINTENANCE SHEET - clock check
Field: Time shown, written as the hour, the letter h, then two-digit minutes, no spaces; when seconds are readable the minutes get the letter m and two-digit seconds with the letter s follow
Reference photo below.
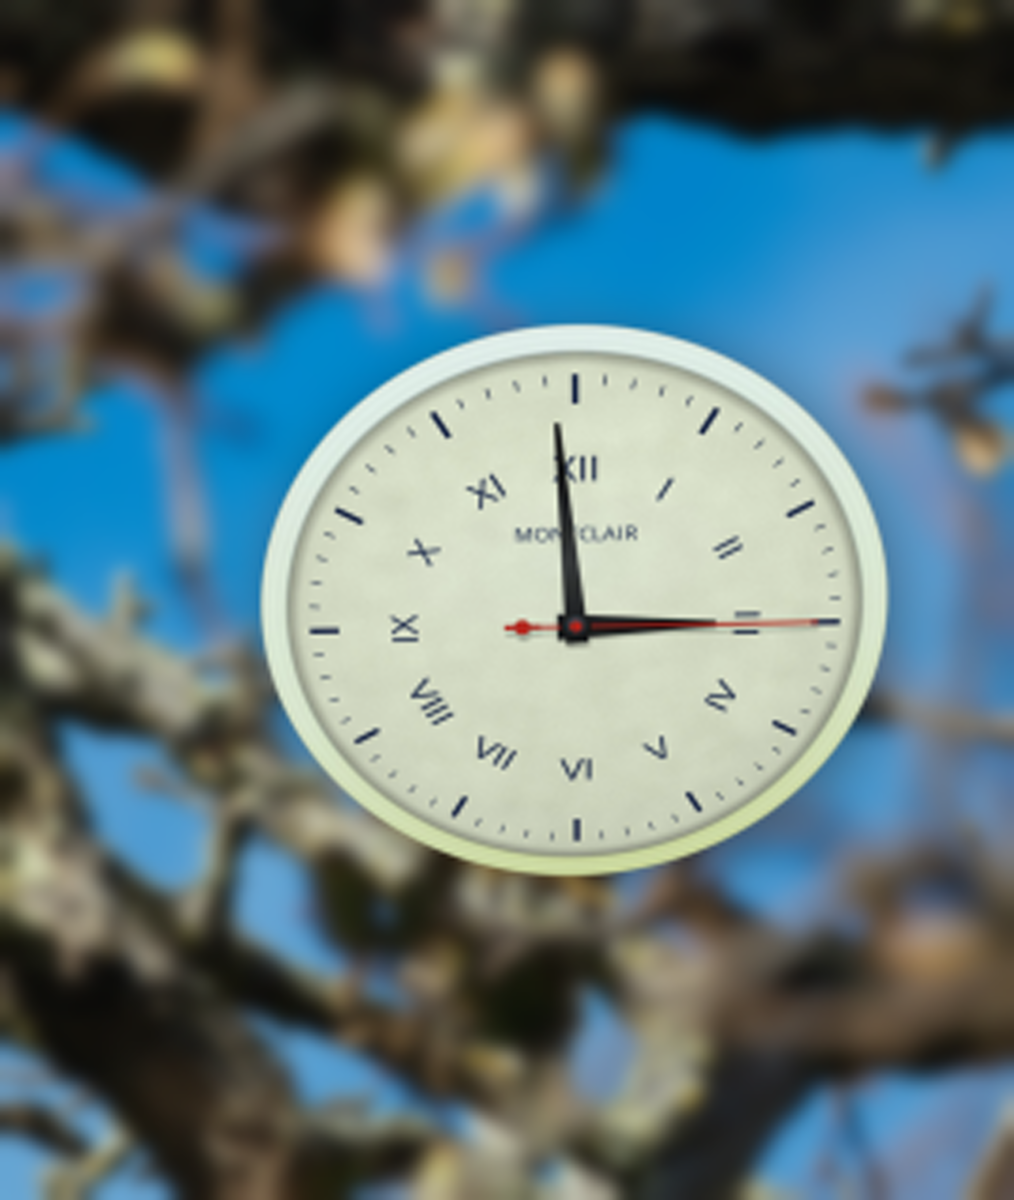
2h59m15s
